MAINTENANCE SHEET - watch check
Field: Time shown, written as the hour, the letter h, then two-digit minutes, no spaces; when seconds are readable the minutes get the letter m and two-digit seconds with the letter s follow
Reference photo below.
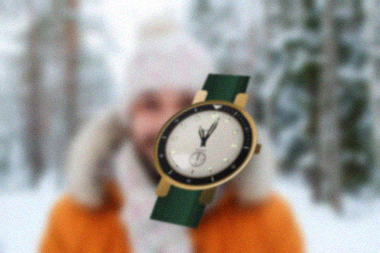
11h02
